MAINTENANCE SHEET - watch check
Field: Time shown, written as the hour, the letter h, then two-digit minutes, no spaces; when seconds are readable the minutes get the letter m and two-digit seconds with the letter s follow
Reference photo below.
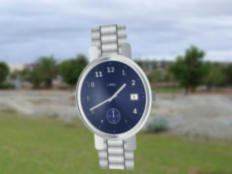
1h41
